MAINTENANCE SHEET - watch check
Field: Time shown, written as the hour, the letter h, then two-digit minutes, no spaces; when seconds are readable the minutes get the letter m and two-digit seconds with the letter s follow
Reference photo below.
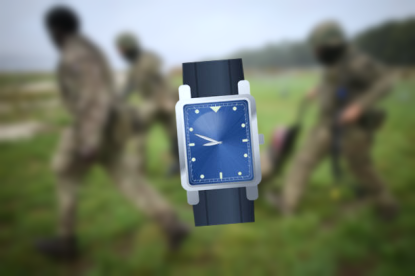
8h49
